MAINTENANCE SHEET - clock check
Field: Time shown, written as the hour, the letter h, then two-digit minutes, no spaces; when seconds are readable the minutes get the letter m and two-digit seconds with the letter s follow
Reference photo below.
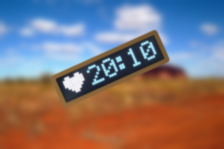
20h10
